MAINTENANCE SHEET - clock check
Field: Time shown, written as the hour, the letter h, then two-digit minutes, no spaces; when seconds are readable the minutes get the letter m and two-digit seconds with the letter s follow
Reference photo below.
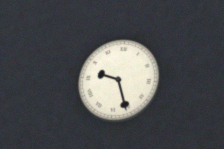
9h26
